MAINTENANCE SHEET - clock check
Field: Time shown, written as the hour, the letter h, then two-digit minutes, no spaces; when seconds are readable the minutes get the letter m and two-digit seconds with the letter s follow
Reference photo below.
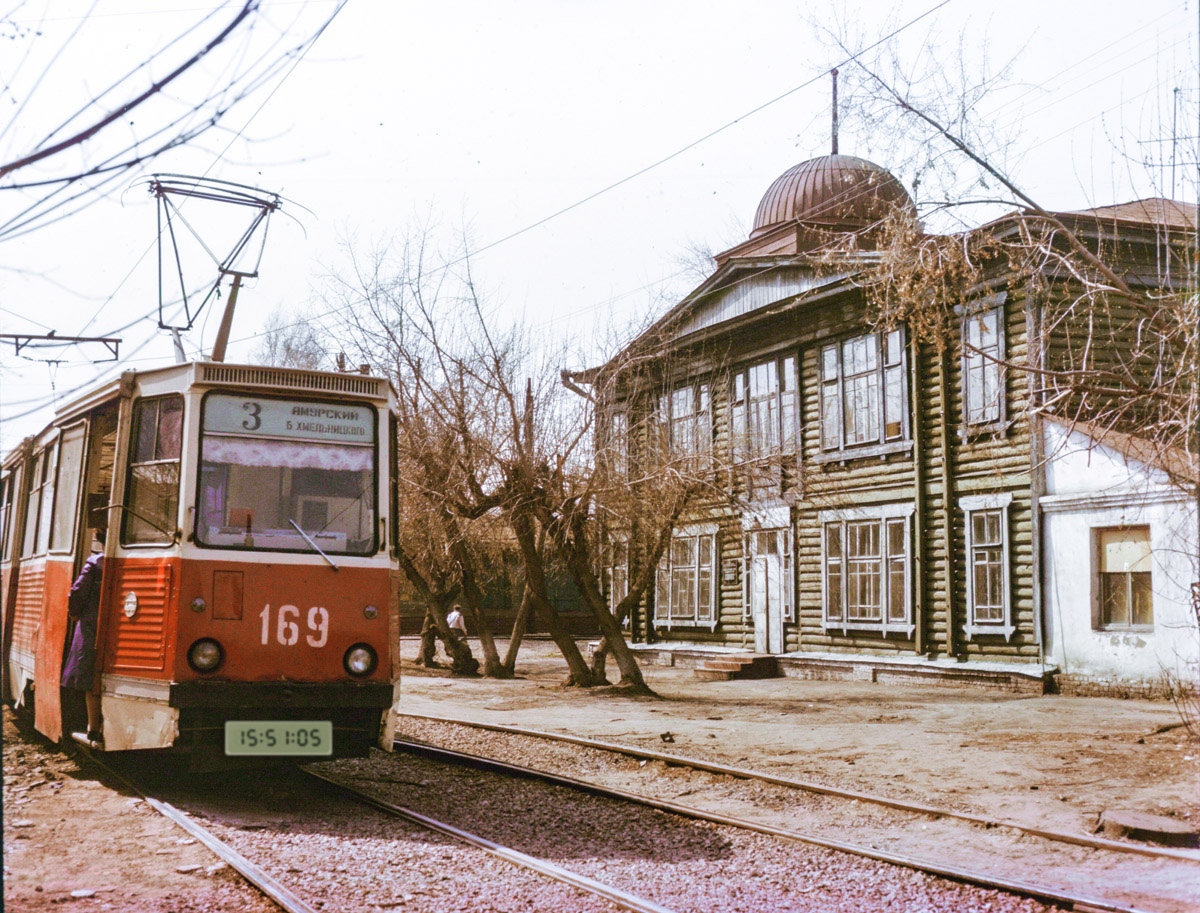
15h51m05s
